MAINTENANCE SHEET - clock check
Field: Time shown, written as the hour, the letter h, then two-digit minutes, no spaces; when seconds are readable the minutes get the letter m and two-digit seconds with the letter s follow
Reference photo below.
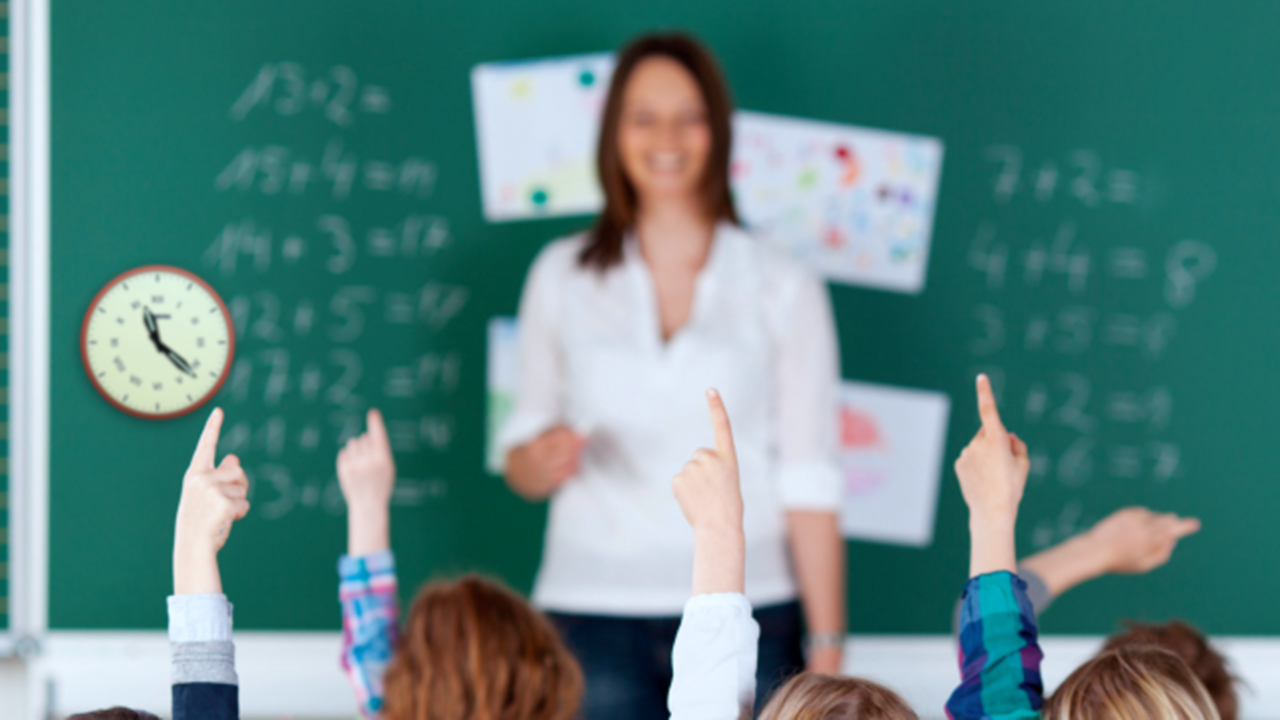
11h22
